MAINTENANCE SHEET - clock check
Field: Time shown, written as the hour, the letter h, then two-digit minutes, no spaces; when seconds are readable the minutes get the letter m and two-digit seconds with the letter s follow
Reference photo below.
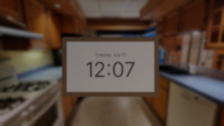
12h07
